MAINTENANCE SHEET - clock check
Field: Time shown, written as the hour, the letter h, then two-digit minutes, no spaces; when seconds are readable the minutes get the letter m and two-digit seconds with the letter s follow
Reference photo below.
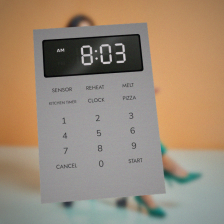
8h03
